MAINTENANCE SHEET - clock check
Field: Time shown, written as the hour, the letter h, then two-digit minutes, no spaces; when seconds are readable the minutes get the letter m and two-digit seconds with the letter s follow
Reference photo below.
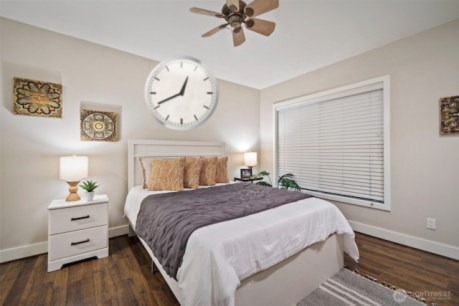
12h41
